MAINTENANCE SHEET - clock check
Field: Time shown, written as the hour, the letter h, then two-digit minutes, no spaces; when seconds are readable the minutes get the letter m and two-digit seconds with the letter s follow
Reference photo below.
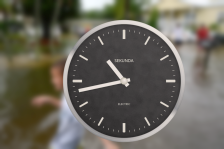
10h43
